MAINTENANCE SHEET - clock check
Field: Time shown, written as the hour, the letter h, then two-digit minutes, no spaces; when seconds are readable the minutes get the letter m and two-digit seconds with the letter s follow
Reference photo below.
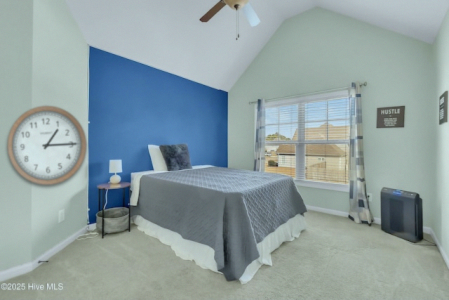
1h15
